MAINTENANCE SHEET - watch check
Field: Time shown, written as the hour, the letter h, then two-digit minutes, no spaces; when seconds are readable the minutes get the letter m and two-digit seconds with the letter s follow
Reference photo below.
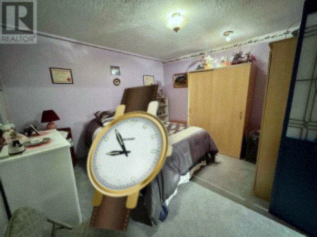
8h54
